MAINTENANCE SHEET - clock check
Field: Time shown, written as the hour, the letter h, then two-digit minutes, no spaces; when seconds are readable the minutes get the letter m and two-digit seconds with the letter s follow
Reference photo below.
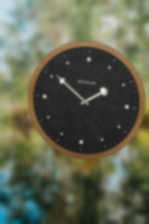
1h51
